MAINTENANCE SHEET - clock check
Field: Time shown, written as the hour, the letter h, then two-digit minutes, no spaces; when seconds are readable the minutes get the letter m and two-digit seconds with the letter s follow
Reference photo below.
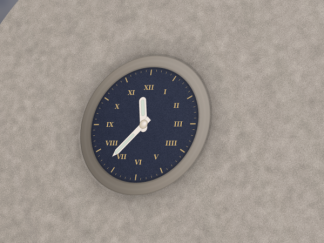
11h37
